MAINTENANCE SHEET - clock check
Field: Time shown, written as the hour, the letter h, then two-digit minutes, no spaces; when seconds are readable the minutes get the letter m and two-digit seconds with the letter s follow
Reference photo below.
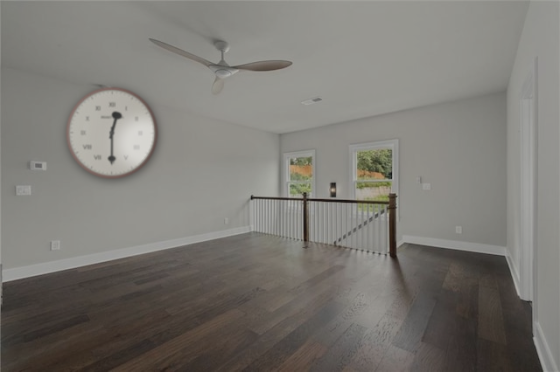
12h30
